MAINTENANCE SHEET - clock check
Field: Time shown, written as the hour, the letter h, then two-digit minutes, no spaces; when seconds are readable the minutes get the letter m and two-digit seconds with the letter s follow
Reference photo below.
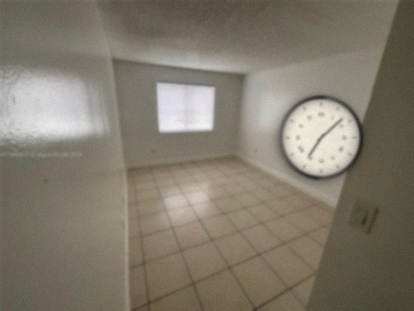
7h08
